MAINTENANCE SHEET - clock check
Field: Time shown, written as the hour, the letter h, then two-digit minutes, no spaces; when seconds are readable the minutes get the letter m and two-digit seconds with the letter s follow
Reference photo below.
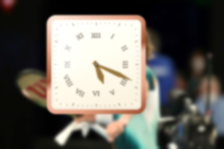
5h19
